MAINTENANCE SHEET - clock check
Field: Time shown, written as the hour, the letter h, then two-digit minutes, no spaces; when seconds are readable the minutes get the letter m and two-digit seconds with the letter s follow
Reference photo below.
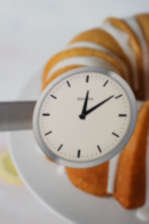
12h09
